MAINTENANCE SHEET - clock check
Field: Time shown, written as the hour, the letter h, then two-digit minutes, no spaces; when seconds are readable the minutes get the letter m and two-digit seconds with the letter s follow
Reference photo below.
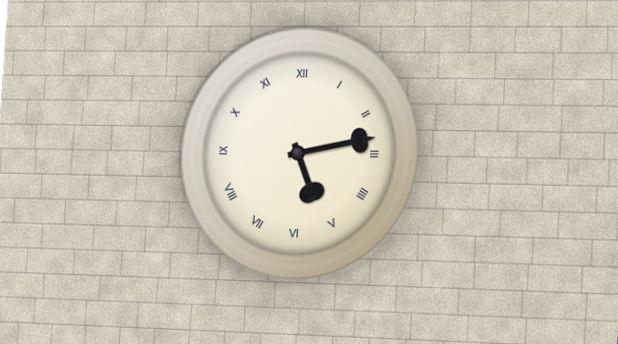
5h13
